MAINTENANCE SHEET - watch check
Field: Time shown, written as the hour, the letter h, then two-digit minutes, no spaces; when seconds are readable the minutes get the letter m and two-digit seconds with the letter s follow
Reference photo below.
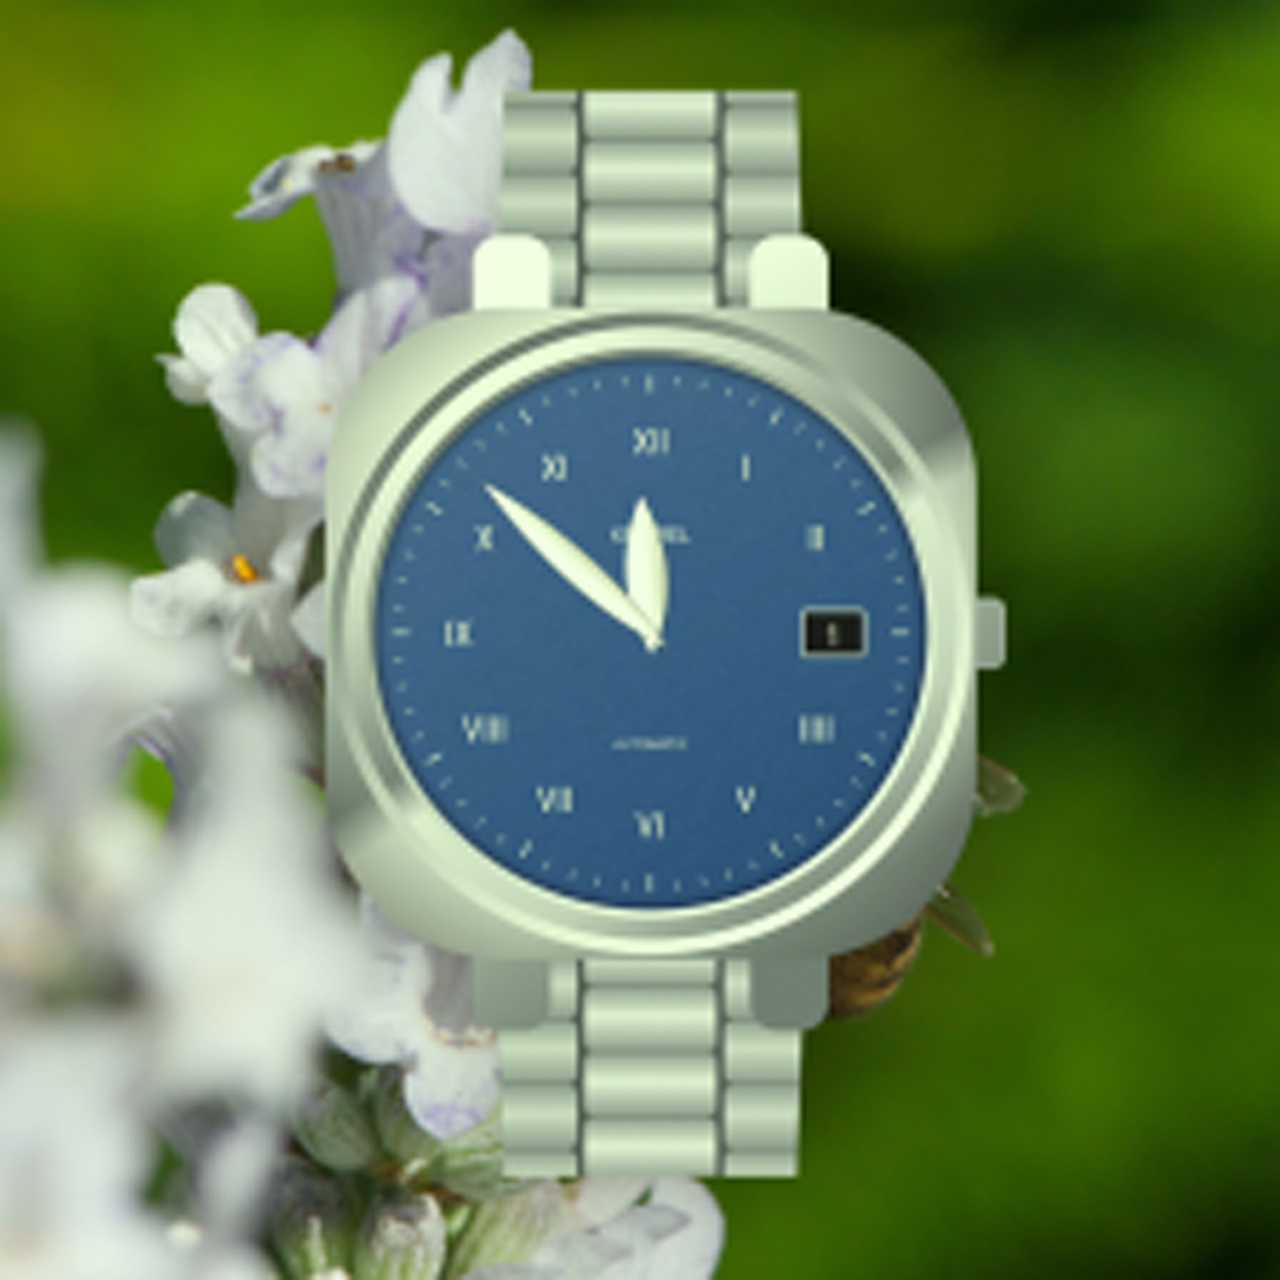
11h52
